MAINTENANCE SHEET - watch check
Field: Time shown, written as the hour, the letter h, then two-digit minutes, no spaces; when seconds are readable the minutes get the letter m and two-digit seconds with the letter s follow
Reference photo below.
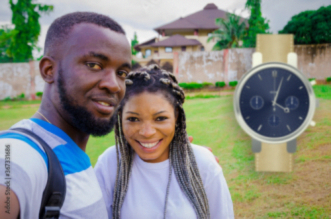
4h03
